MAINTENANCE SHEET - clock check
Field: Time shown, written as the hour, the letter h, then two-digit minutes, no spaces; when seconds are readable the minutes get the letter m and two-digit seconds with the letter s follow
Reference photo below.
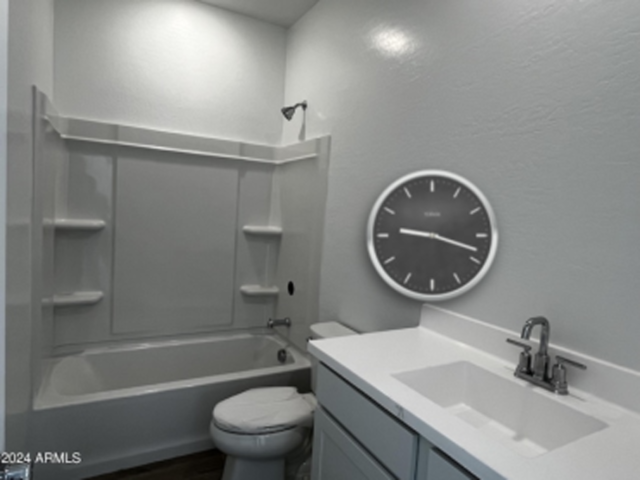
9h18
